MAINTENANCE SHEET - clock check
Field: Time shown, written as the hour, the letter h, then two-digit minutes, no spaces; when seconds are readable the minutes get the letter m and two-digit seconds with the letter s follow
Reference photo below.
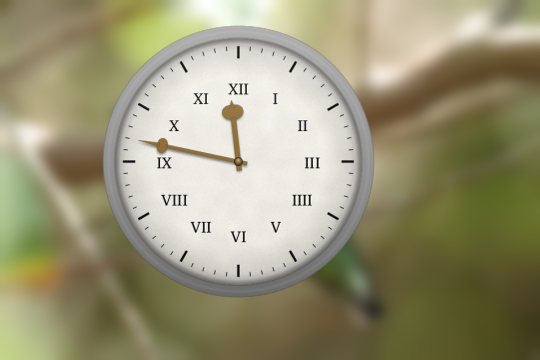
11h47
